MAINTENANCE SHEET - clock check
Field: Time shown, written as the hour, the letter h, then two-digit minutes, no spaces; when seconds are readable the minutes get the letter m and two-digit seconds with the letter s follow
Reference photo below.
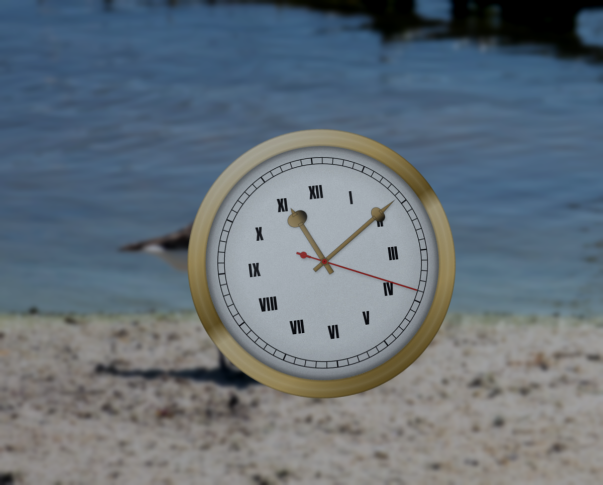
11h09m19s
